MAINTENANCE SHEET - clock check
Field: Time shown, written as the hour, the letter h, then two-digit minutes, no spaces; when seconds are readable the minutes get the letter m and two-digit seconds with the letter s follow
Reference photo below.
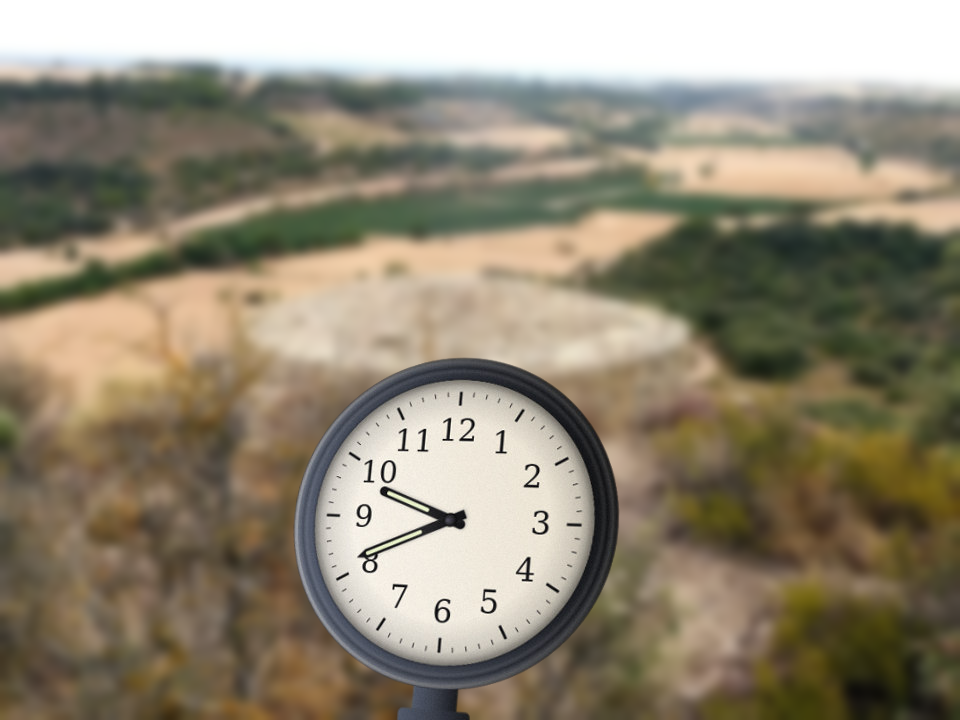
9h41
